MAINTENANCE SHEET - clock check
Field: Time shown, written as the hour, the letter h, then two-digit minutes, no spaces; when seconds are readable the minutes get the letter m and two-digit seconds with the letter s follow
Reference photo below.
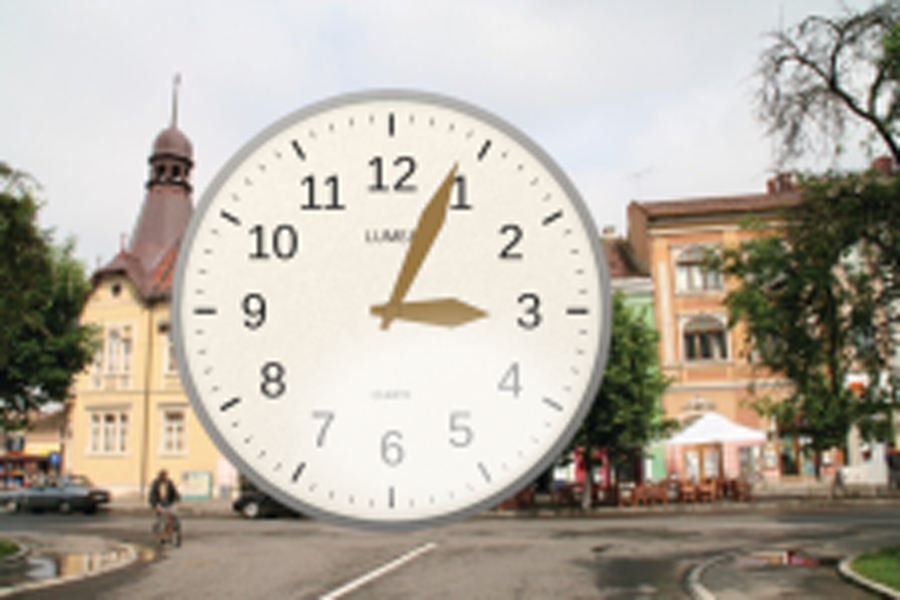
3h04
